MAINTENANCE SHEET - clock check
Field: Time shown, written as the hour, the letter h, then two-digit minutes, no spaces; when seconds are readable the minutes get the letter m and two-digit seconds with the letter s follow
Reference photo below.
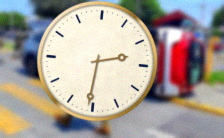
2h31
